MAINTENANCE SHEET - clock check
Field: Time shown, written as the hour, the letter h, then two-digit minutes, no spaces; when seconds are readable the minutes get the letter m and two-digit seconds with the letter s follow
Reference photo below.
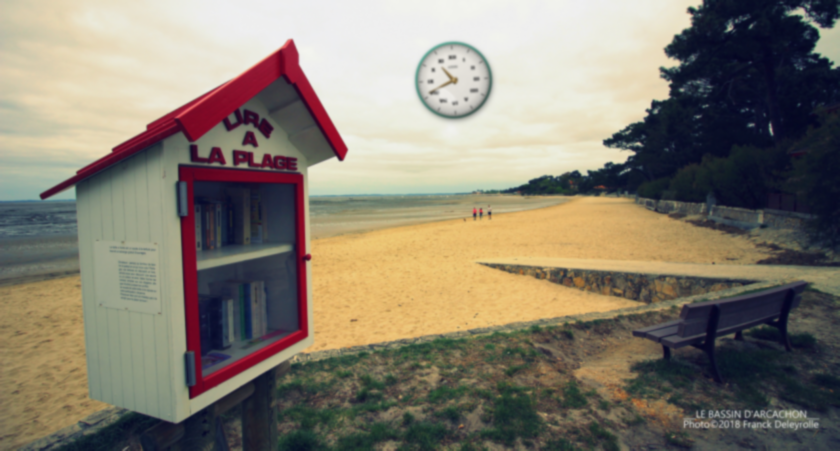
10h41
